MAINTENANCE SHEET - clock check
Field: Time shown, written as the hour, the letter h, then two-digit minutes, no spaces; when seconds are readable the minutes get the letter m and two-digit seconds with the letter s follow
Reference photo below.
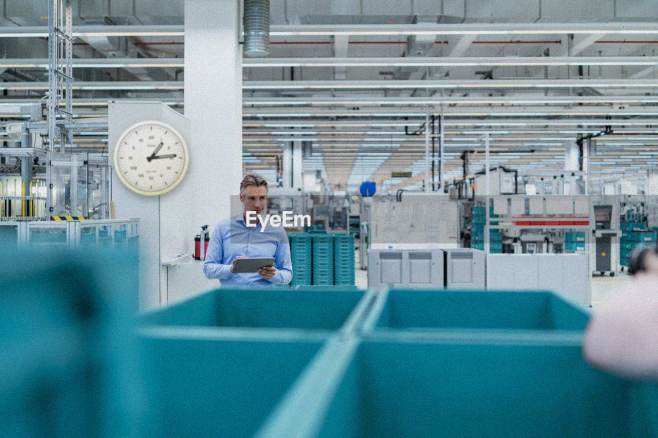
1h14
